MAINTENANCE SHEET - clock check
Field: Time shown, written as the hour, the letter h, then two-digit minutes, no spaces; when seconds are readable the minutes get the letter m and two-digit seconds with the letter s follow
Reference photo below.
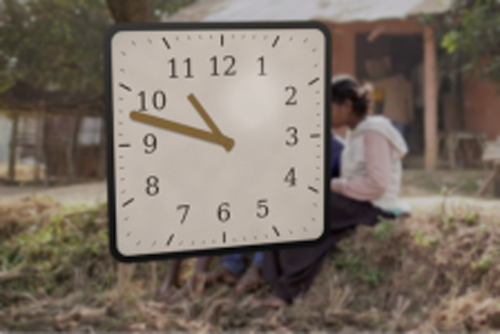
10h48
